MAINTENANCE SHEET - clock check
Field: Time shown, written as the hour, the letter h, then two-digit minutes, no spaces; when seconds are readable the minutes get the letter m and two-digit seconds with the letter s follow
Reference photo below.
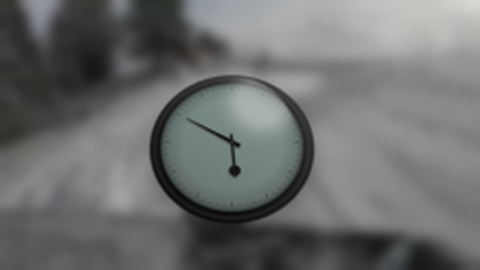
5h50
